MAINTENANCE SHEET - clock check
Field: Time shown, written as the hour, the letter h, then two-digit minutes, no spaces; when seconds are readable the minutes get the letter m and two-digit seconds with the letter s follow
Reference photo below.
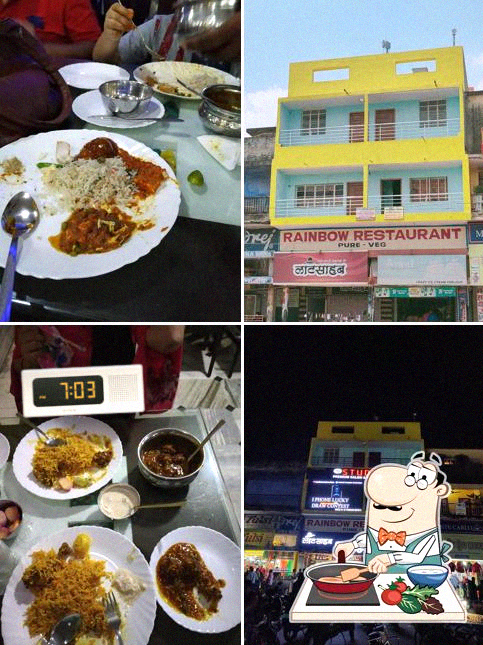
7h03
